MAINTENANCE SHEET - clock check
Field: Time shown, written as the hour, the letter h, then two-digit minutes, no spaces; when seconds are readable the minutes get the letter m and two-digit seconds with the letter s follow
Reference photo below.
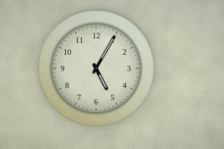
5h05
